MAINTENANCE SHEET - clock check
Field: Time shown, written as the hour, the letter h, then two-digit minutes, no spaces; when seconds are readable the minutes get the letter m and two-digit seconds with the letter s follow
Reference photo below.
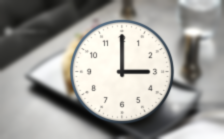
3h00
